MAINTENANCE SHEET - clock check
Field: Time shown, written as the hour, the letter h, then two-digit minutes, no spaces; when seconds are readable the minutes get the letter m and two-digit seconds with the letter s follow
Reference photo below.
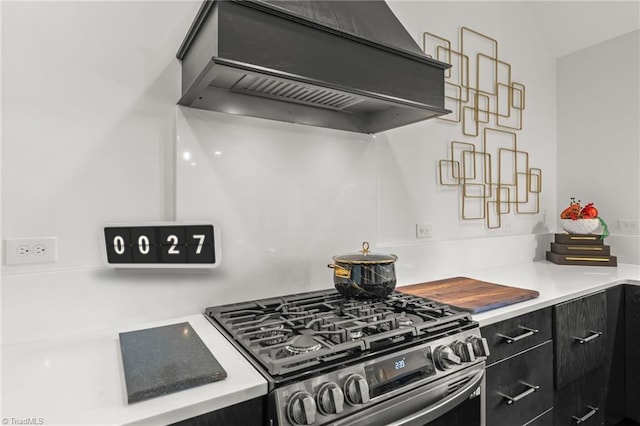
0h27
